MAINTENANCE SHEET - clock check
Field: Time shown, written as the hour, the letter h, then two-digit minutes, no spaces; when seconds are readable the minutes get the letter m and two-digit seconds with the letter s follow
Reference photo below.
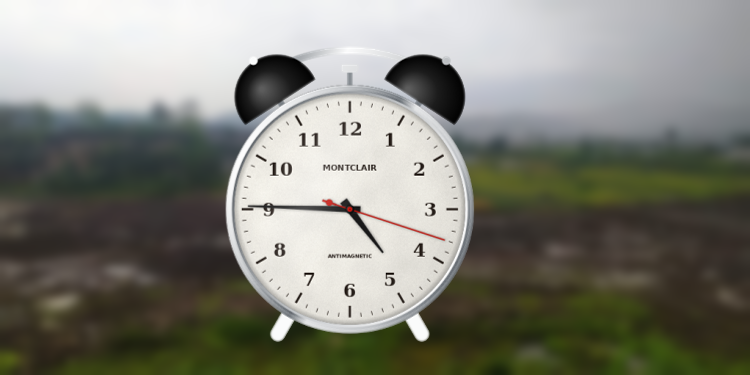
4h45m18s
